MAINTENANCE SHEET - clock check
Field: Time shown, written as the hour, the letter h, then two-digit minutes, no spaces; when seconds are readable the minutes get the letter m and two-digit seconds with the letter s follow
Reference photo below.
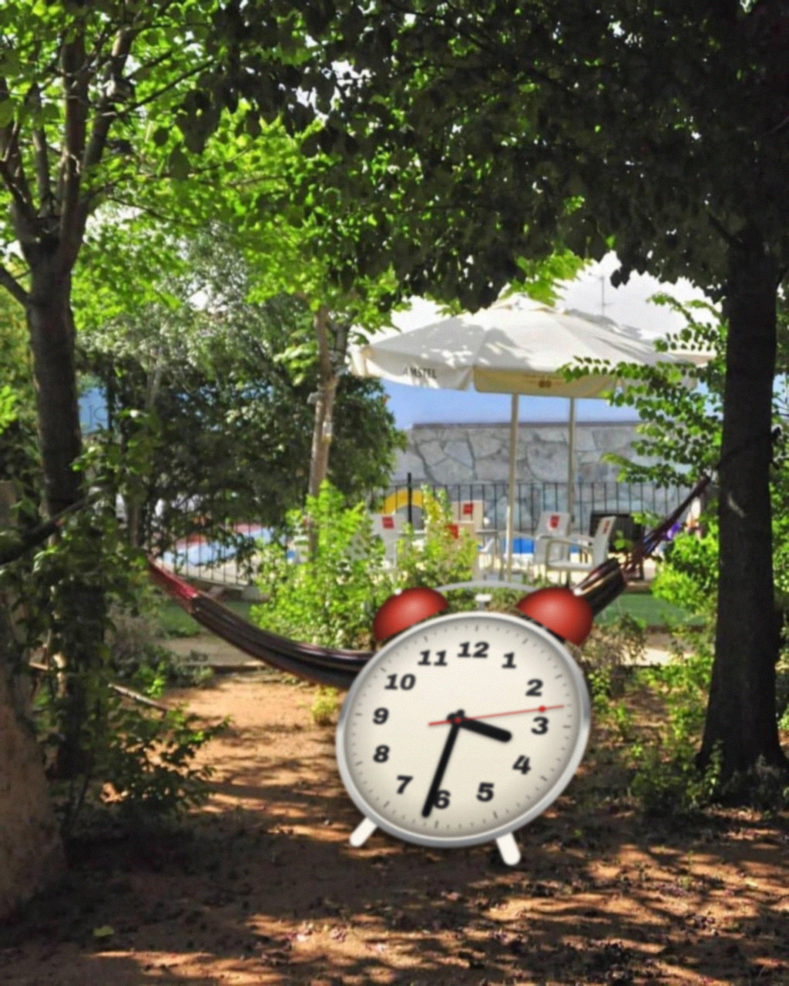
3h31m13s
